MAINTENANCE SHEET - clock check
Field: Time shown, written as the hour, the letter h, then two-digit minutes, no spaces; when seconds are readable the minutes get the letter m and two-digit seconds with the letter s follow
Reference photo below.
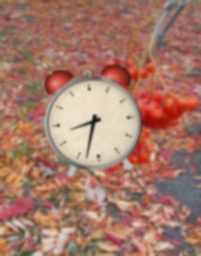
8h33
